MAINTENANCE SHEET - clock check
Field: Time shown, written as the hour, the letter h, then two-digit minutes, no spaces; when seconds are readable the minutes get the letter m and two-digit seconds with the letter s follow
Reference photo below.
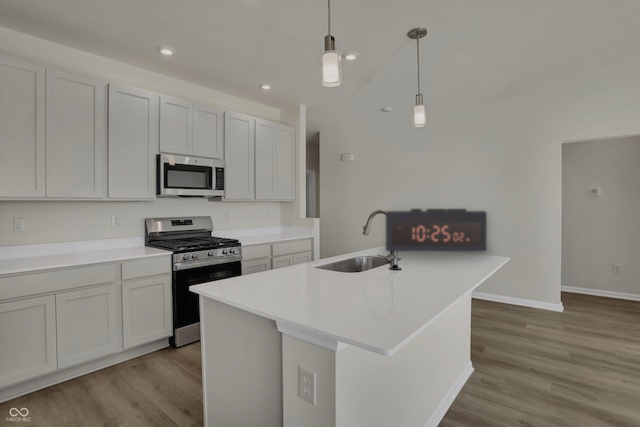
10h25
